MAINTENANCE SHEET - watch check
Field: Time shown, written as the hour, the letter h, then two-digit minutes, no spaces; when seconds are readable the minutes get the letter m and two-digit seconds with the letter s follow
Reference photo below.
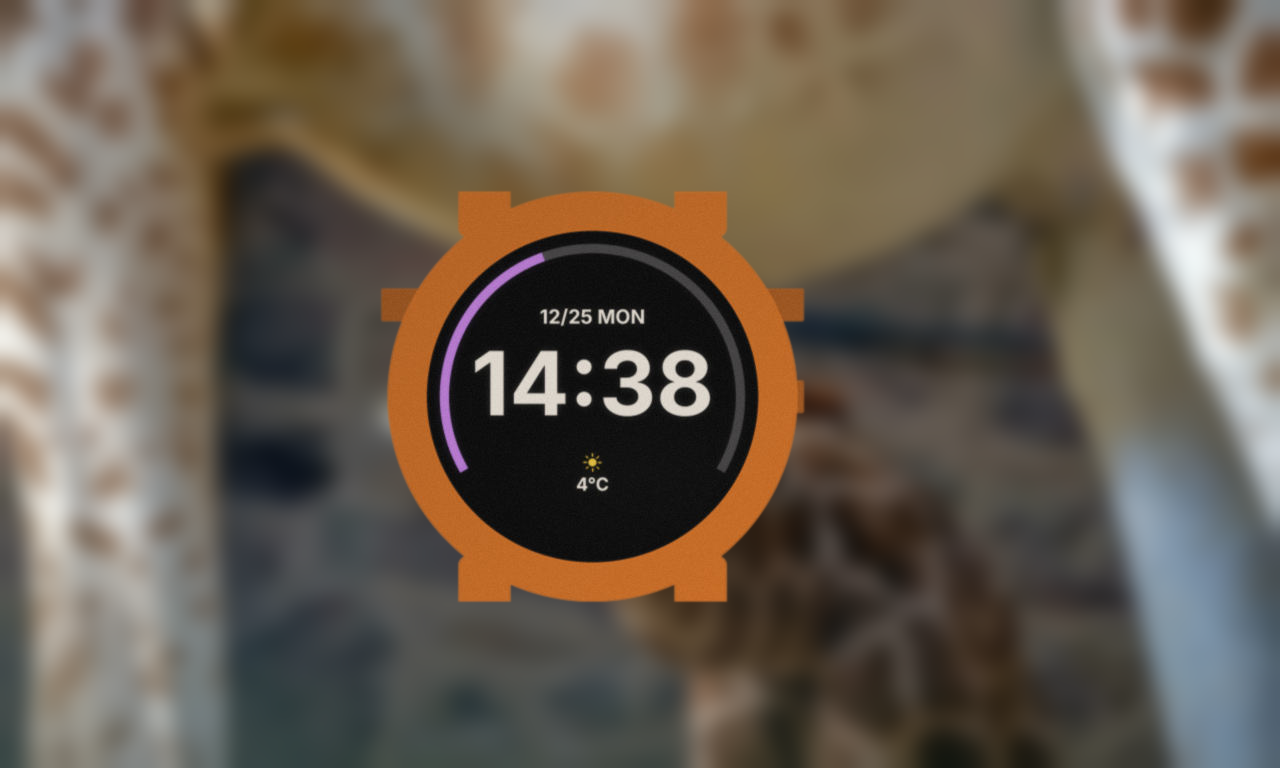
14h38
